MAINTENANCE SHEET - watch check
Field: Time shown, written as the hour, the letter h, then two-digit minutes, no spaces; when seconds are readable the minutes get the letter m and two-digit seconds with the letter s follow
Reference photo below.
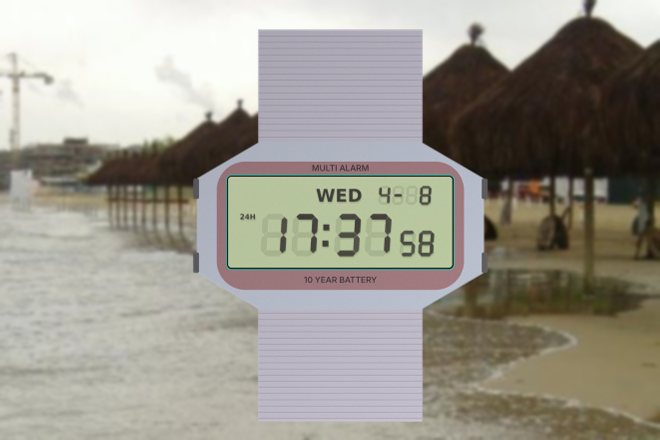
17h37m58s
